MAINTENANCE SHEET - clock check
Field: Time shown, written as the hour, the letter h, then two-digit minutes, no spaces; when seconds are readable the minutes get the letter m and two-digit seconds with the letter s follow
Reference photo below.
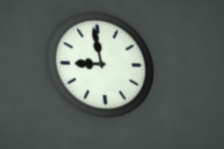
8h59
